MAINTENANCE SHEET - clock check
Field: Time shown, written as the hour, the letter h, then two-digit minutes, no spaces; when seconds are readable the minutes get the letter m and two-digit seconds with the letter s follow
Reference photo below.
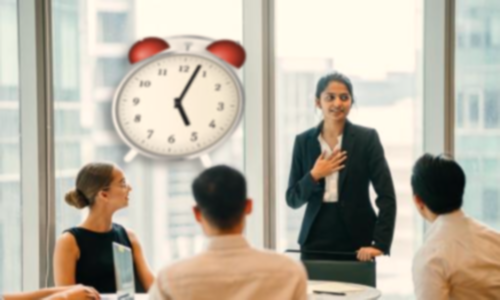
5h03
